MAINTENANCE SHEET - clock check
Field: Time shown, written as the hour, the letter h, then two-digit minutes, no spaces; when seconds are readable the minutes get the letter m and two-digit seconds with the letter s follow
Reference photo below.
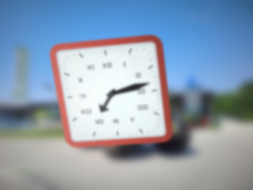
7h13
